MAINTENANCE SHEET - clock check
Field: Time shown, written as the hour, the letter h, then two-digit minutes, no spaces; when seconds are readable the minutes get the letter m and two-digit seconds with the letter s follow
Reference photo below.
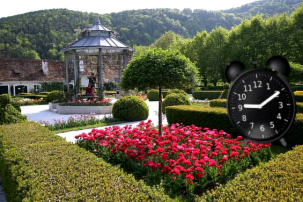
9h10
